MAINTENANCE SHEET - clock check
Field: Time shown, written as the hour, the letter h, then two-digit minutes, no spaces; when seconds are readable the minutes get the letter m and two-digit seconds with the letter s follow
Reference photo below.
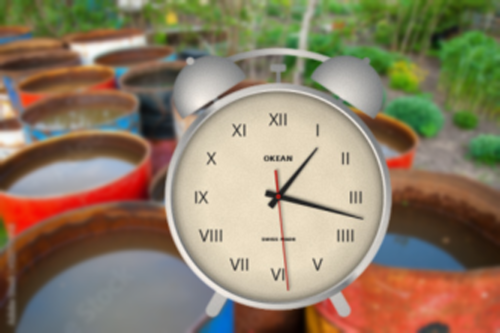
1h17m29s
